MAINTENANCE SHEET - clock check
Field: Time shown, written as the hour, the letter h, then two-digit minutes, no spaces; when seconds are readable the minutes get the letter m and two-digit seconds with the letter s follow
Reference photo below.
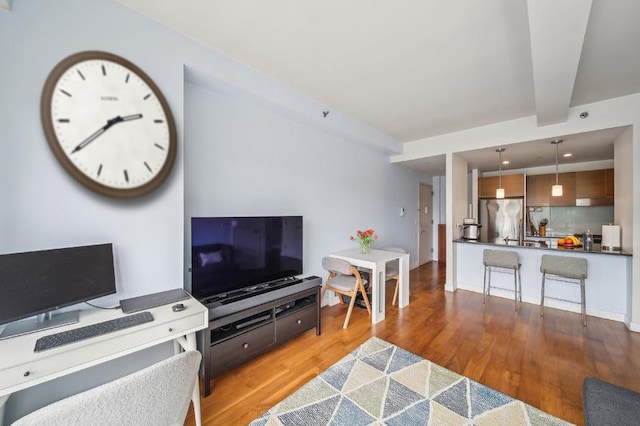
2h40
